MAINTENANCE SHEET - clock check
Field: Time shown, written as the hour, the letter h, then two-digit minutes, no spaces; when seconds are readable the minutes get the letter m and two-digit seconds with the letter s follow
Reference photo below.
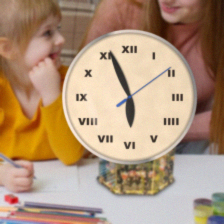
5h56m09s
